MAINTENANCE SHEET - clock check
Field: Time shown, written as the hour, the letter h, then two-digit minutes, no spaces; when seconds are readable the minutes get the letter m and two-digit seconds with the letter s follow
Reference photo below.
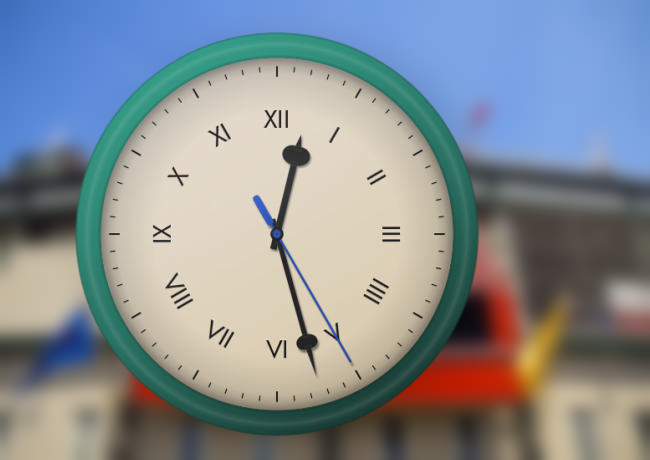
12h27m25s
